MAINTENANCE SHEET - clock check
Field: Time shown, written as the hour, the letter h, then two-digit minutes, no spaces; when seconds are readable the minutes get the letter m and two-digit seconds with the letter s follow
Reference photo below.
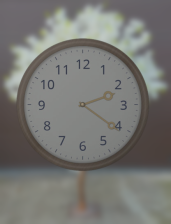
2h21
